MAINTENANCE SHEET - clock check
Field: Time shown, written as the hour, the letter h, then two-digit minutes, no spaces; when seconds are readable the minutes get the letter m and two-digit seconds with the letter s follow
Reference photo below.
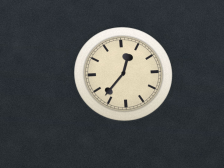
12h37
